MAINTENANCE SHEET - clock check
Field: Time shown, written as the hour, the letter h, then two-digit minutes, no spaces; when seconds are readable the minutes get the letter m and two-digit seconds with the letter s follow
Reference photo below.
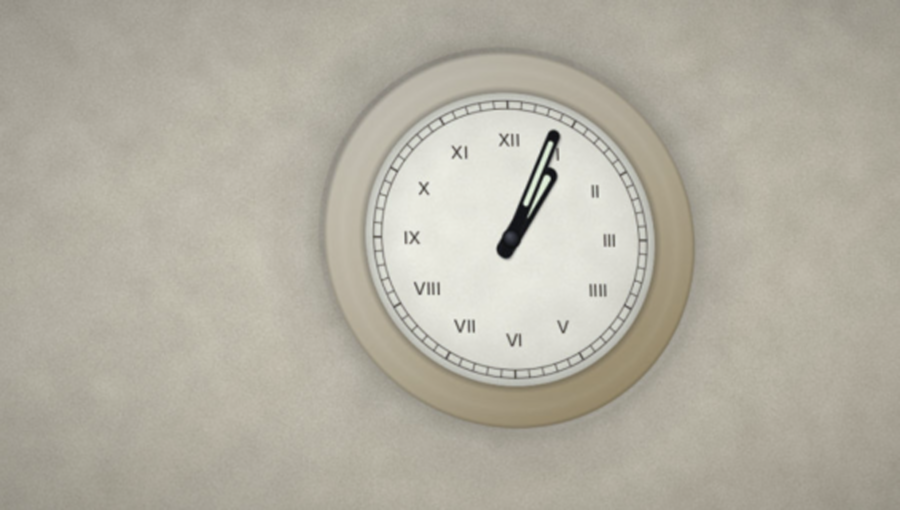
1h04
